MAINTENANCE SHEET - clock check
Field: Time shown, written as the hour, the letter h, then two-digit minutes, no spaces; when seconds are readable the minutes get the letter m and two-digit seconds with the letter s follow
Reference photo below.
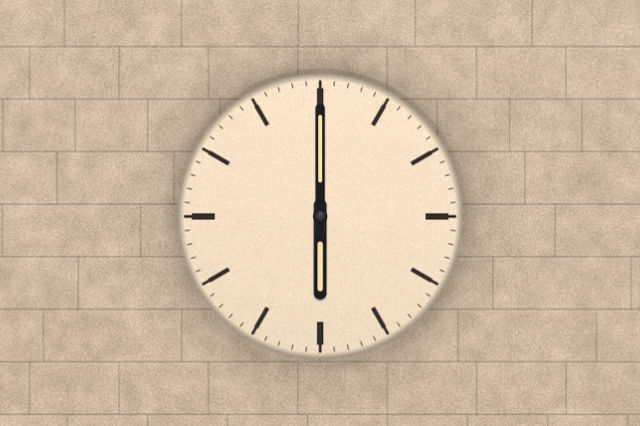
6h00
